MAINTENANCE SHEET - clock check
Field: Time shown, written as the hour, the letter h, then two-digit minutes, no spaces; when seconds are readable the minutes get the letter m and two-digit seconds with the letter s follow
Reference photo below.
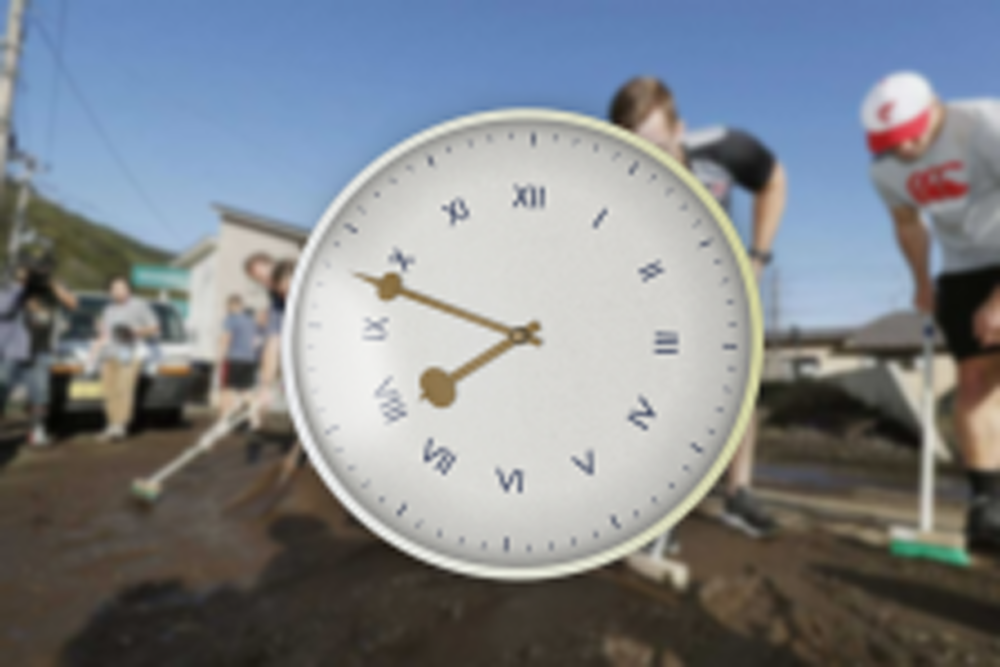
7h48
